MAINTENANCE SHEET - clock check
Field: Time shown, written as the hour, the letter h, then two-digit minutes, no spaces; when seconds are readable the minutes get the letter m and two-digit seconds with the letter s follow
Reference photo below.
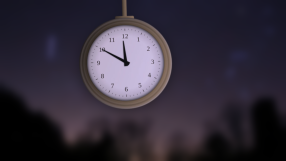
11h50
